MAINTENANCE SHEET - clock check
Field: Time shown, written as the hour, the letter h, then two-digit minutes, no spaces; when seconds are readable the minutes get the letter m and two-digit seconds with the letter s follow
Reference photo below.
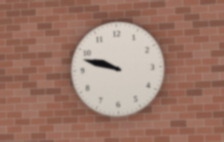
9h48
